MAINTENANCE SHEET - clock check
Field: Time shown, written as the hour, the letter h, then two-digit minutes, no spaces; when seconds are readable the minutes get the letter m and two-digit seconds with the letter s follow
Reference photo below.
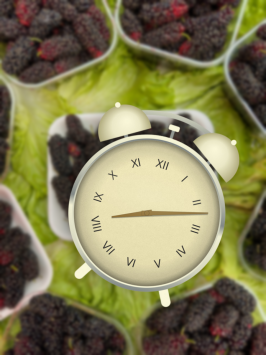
8h12
